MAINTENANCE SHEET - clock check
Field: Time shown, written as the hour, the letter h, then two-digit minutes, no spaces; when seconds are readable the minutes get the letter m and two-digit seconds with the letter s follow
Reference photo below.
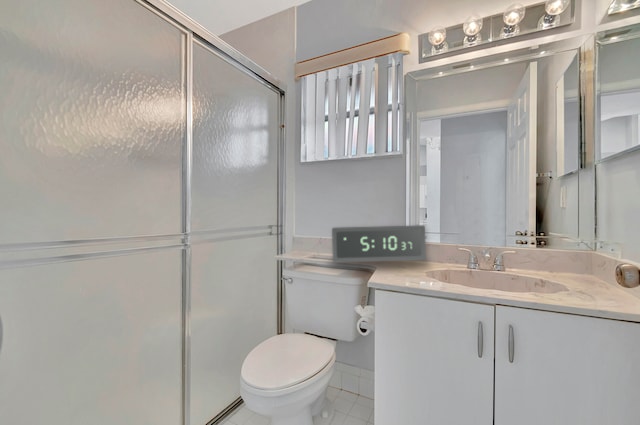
5h10
